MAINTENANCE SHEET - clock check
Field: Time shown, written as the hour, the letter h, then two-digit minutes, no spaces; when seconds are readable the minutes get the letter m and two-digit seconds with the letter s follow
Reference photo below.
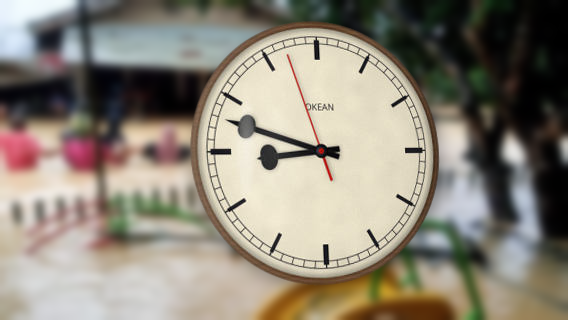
8h47m57s
